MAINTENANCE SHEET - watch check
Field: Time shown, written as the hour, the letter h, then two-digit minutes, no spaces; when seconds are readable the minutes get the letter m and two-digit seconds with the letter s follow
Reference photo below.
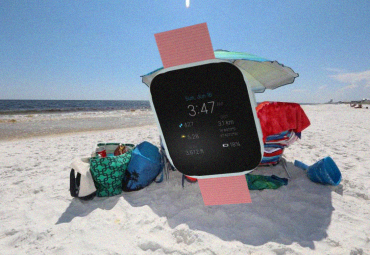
3h47
